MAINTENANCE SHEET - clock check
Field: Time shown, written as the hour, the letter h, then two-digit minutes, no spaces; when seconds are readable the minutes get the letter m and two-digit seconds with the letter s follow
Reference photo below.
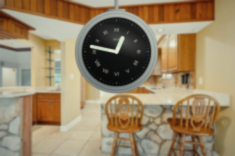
12h47
